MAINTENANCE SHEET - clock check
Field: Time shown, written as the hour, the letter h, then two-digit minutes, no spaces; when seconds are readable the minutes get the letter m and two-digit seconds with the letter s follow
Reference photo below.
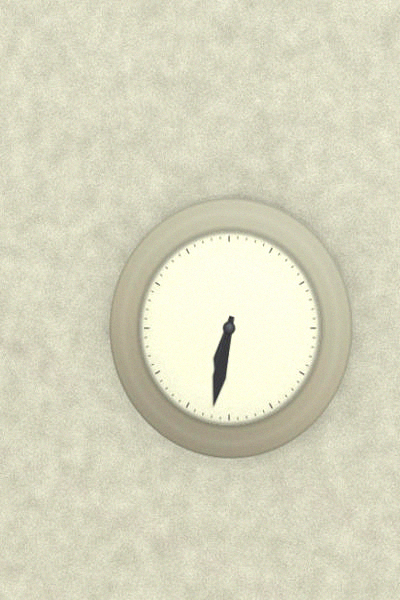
6h32
